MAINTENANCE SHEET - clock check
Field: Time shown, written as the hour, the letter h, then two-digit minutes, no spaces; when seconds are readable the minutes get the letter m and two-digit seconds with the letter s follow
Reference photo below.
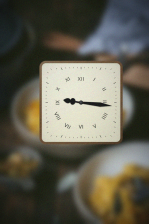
9h16
